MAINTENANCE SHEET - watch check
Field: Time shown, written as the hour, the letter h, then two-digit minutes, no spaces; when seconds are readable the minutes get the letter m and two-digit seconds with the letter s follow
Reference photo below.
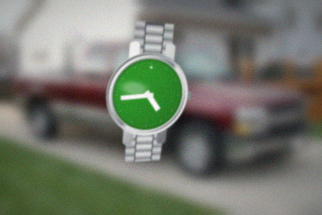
4h44
